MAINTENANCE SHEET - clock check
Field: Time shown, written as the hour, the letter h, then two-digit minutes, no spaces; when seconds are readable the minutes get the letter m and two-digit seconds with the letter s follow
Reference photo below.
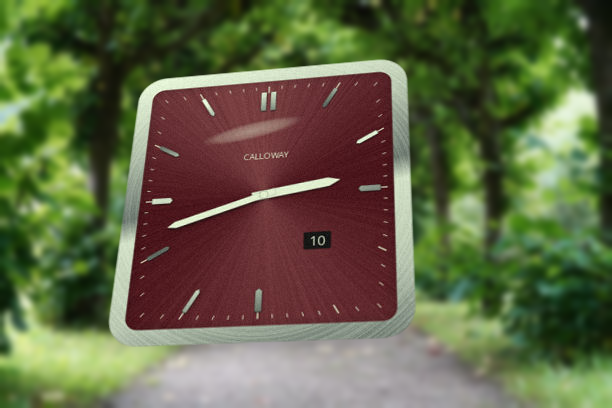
2h42
